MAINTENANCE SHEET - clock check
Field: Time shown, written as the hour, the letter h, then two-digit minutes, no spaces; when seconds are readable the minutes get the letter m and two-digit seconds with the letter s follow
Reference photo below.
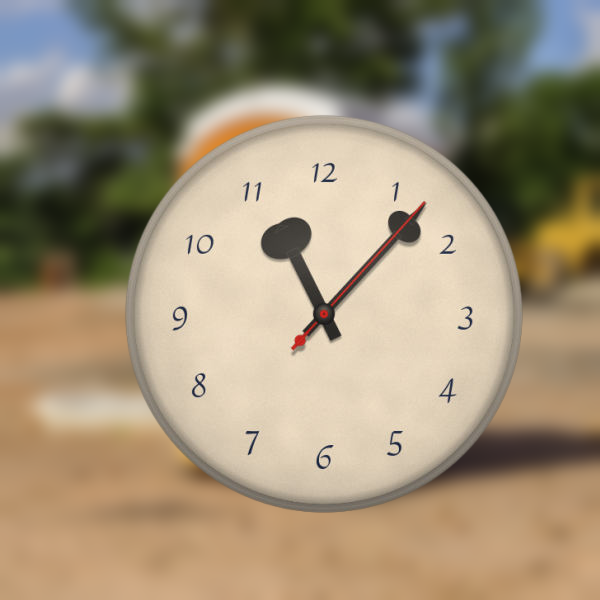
11h07m07s
